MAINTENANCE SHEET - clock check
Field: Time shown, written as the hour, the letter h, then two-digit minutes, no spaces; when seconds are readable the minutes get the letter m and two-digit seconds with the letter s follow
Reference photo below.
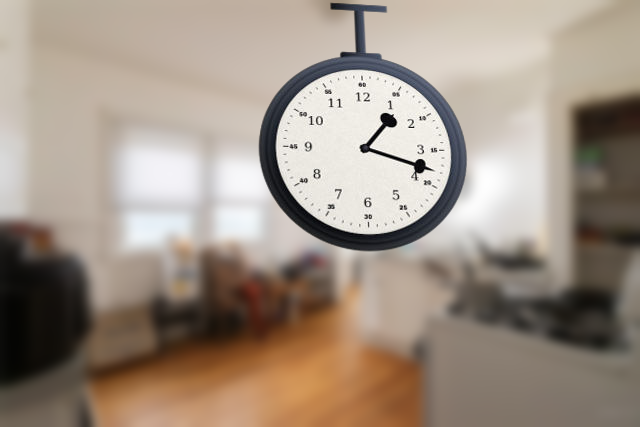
1h18
